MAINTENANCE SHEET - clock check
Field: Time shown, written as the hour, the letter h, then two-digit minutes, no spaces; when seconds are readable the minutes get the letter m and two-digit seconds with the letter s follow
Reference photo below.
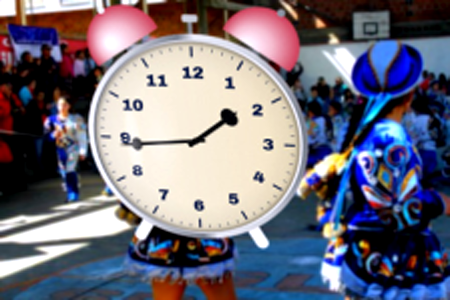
1h44
